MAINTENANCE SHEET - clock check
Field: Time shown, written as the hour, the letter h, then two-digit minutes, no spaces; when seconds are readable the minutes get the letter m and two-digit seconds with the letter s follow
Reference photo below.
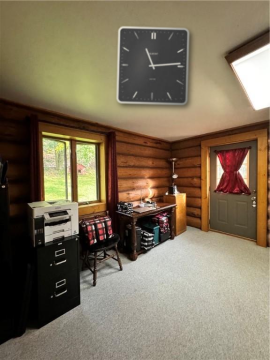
11h14
